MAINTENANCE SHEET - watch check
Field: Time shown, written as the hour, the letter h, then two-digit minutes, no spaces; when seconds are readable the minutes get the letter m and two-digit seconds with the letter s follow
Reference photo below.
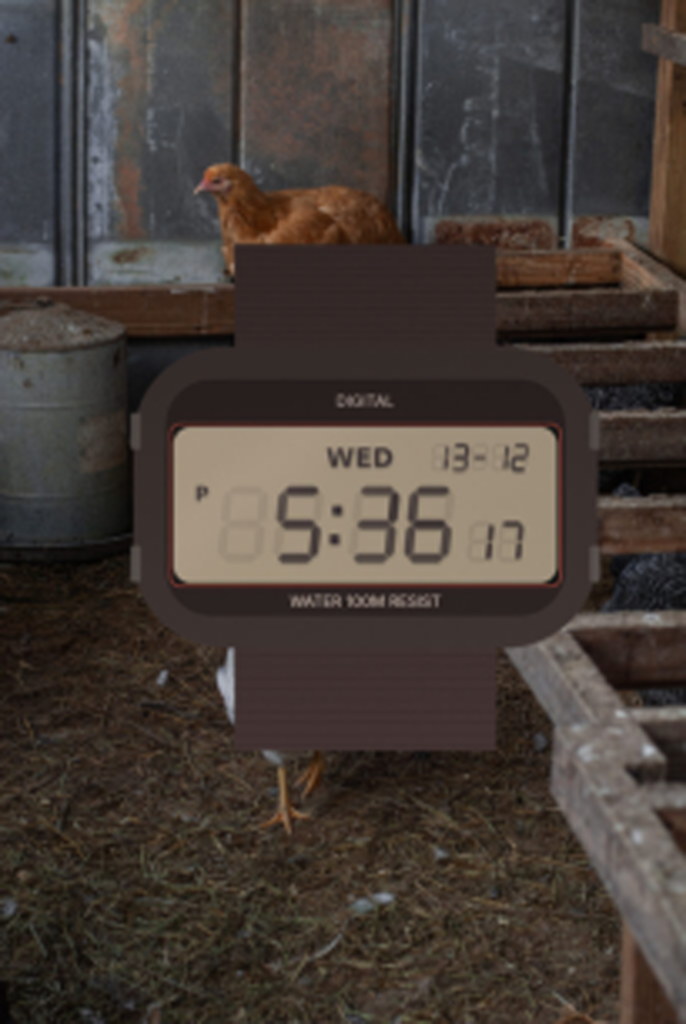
5h36m17s
